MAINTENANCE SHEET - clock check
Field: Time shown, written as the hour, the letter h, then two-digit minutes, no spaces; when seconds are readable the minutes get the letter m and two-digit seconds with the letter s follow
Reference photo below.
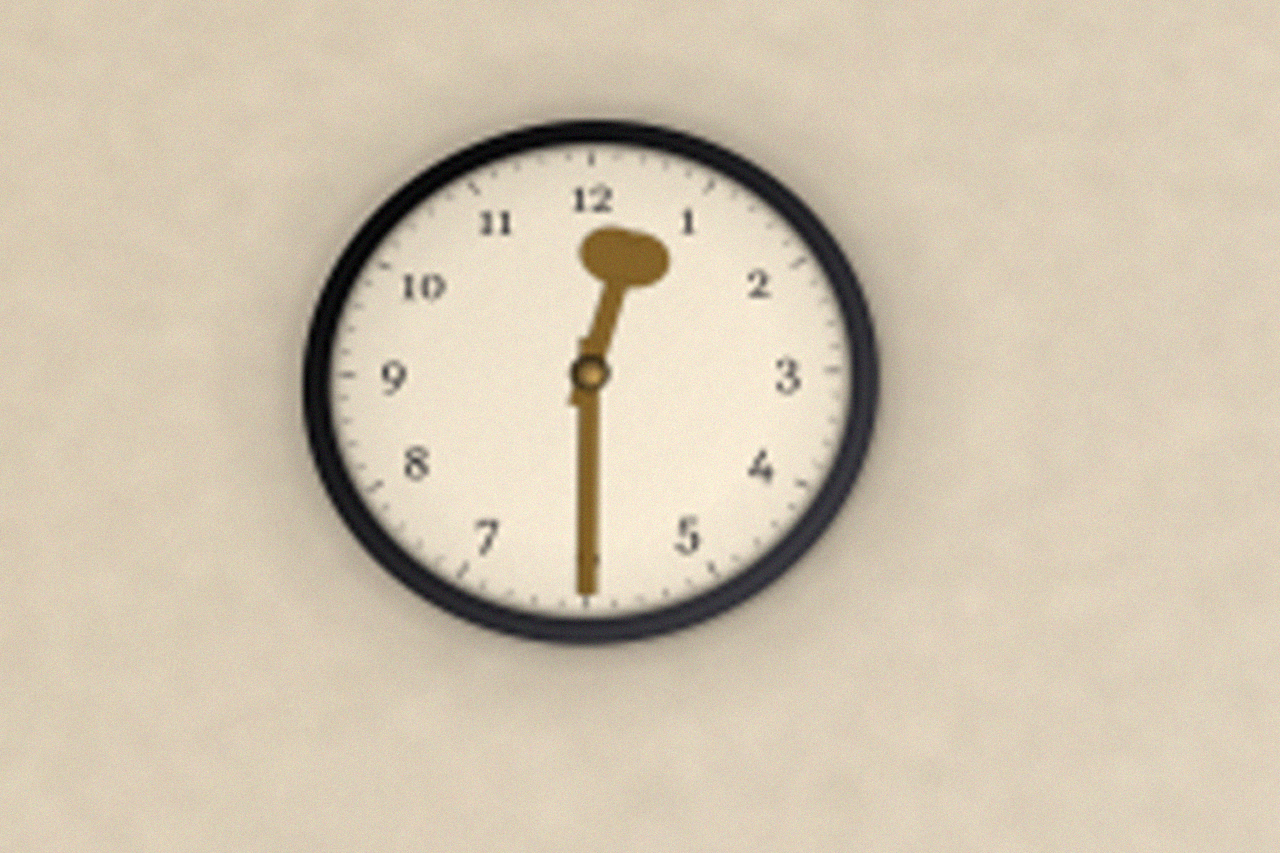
12h30
